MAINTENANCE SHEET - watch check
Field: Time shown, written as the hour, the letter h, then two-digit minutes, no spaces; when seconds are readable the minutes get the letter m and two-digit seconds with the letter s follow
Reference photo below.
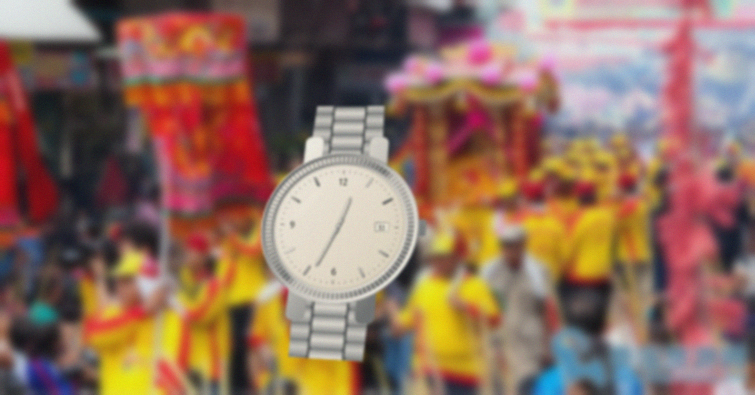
12h34
